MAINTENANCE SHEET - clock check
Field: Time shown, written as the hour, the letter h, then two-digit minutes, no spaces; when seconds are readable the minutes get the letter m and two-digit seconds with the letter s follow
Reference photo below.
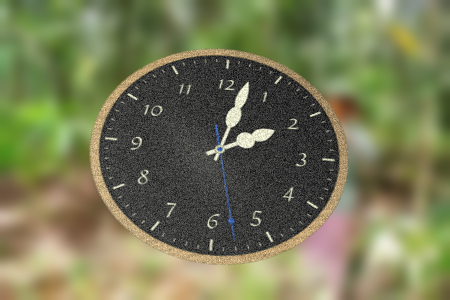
2h02m28s
